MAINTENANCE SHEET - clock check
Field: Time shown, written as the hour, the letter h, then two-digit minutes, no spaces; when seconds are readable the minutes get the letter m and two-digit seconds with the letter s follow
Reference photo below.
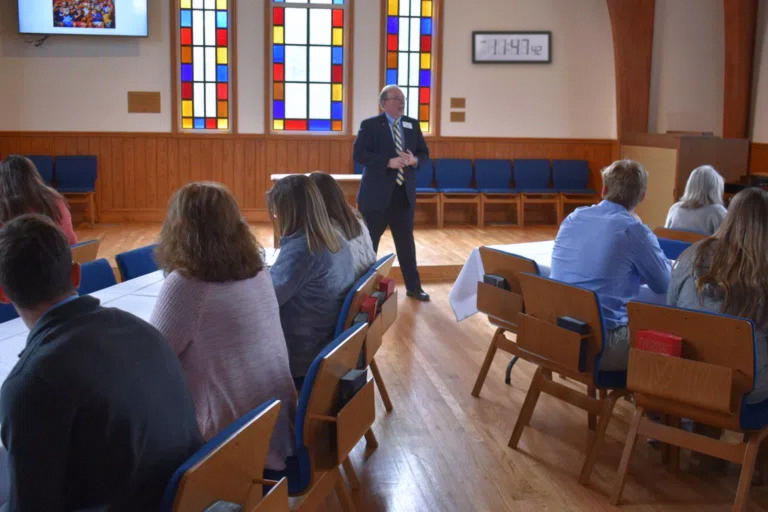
11h47
